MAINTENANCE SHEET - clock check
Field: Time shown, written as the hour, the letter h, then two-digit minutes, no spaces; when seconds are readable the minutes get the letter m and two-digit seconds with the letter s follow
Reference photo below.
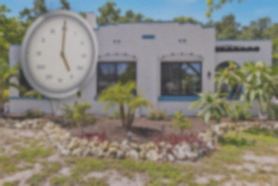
5h00
